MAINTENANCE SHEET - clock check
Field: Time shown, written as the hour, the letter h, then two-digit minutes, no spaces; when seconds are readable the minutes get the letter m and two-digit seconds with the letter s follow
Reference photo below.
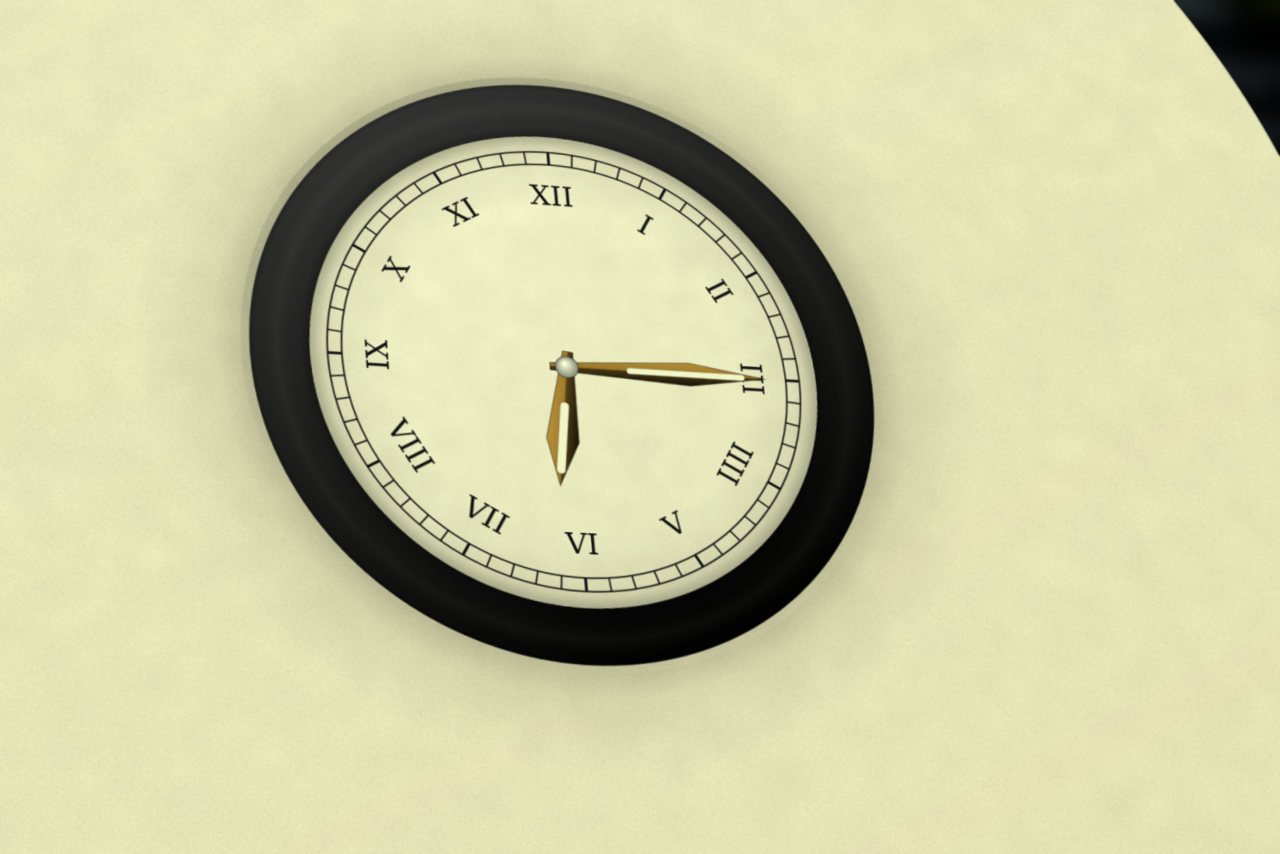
6h15
